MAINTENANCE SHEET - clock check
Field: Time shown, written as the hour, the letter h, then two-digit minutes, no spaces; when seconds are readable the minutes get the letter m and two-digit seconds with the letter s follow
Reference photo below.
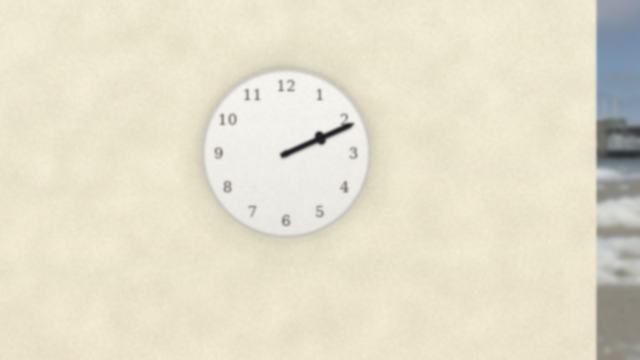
2h11
